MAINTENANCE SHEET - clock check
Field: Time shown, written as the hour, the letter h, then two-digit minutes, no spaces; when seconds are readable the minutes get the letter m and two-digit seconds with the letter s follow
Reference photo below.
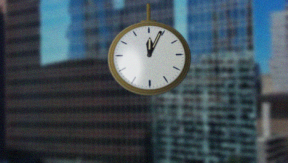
12h04
